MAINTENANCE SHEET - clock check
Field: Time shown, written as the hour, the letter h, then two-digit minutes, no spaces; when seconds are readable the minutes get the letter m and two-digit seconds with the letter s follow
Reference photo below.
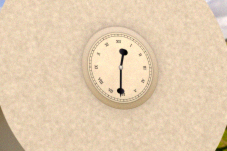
12h31
